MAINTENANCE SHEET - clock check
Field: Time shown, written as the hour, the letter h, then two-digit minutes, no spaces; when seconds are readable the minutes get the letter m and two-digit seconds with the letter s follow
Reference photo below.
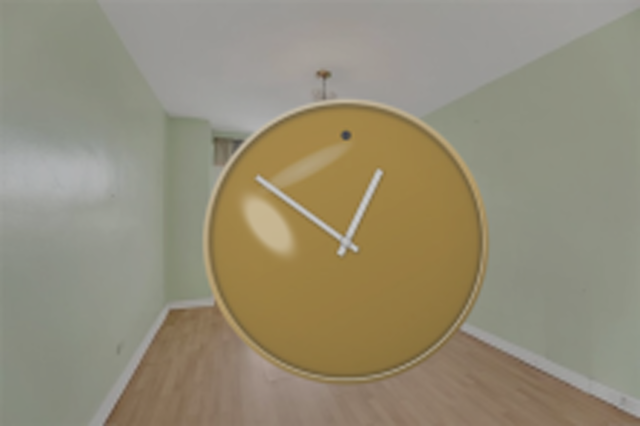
12h51
